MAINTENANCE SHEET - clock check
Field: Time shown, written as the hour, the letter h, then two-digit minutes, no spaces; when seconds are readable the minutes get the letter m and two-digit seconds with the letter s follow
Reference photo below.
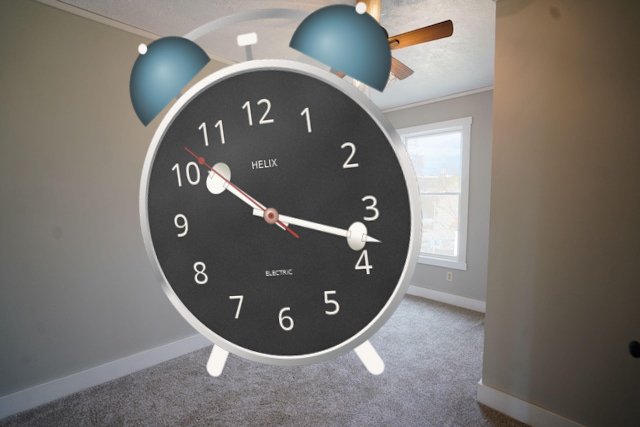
10h17m52s
